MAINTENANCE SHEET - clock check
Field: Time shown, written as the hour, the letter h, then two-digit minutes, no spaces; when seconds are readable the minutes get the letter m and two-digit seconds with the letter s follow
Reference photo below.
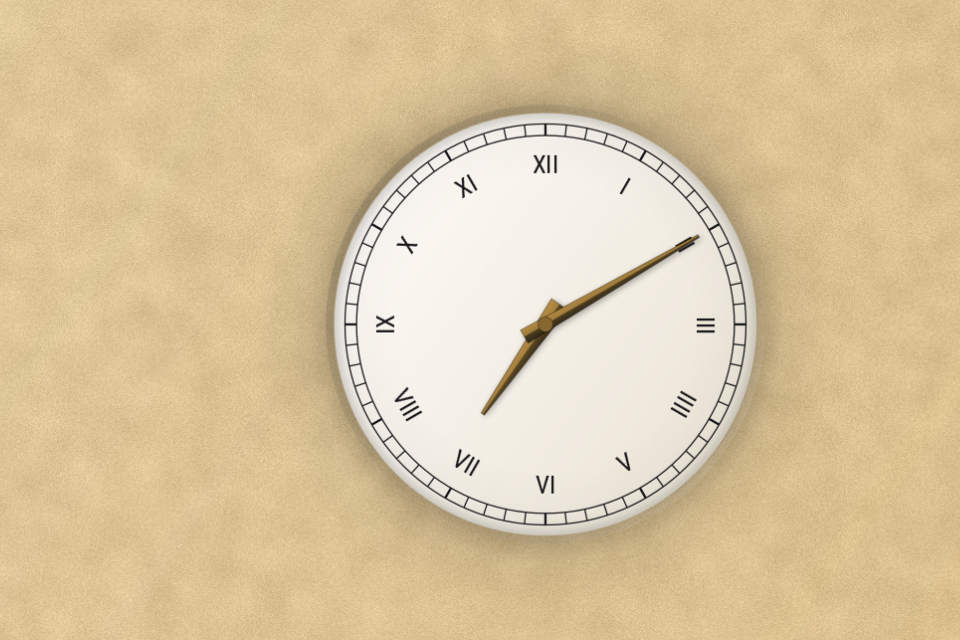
7h10
